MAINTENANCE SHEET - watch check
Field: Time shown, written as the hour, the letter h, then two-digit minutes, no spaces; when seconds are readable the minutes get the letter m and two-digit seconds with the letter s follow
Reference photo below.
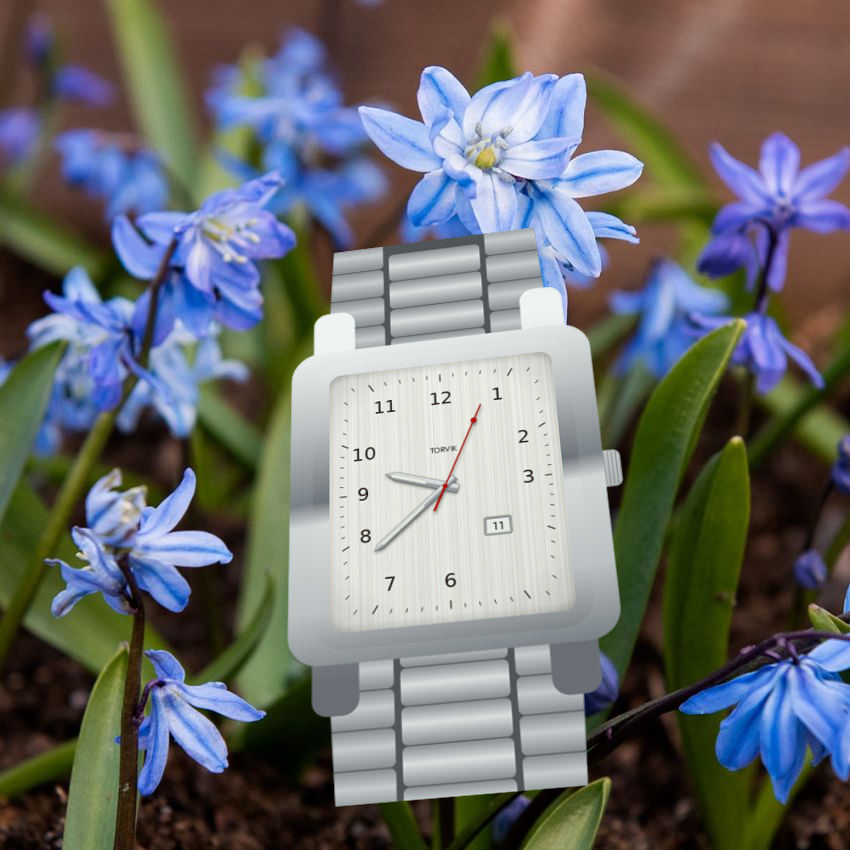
9h38m04s
